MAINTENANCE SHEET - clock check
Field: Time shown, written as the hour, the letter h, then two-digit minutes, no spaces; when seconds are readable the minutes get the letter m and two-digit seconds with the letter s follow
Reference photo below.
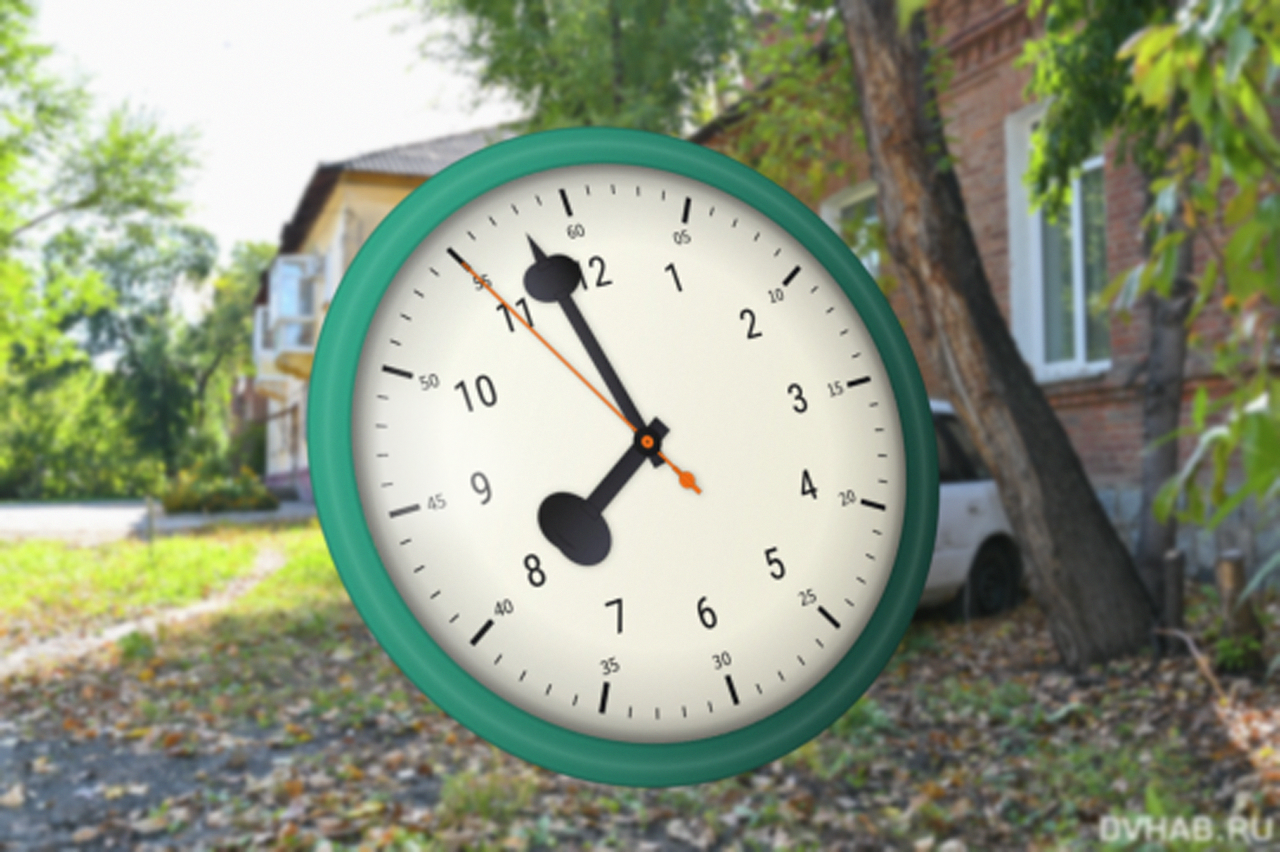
7h57m55s
